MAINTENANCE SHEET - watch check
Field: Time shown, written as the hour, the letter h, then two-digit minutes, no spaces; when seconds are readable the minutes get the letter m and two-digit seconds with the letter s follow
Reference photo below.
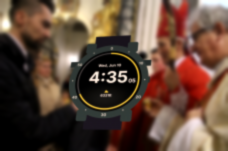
4h35
